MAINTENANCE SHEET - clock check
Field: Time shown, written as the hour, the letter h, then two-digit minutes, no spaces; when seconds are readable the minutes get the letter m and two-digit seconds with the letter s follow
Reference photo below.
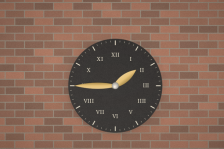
1h45
